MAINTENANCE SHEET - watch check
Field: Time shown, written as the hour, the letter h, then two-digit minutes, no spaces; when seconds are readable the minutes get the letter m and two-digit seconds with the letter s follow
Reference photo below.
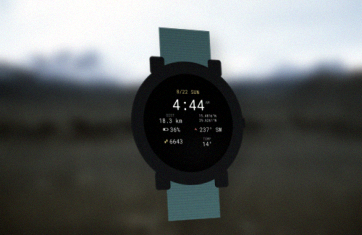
4h44
